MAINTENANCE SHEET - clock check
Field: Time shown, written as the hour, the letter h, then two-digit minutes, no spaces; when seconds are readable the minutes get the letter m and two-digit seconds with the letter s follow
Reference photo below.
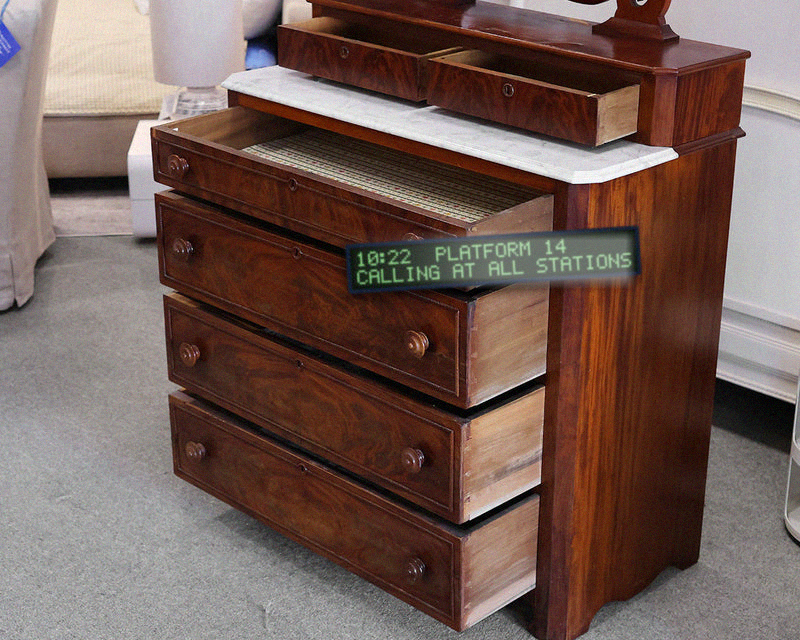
10h22
